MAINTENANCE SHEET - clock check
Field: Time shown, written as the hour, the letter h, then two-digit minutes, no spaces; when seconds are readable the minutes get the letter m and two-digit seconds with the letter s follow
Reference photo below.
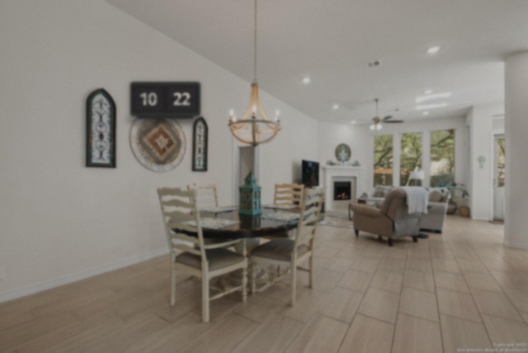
10h22
